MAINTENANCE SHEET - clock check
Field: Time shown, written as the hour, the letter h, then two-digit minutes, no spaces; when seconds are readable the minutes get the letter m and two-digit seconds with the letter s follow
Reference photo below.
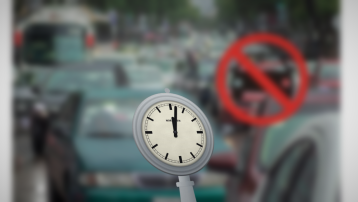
12h02
